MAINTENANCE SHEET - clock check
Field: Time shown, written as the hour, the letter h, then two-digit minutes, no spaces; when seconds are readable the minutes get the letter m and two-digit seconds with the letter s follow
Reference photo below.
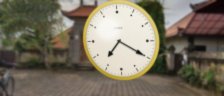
7h20
